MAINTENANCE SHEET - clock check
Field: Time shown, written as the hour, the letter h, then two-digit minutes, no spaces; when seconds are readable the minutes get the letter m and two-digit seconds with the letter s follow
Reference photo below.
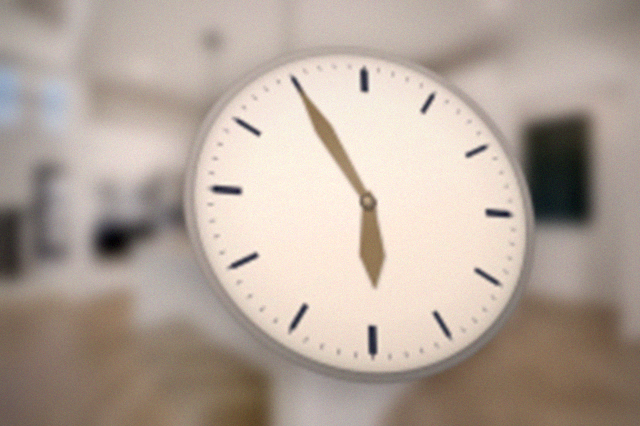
5h55
